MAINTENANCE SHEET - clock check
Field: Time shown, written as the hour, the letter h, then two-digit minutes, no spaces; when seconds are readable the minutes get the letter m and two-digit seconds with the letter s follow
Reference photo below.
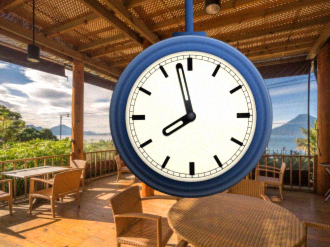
7h58
